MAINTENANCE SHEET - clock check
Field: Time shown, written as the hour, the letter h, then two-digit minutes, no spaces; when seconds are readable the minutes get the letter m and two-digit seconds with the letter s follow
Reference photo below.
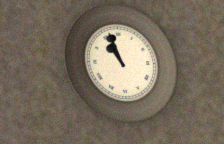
10h57
